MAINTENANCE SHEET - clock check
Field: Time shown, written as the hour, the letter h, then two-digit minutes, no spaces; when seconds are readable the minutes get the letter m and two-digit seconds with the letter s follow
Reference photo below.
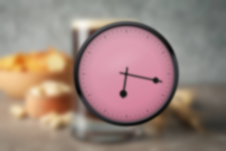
6h17
